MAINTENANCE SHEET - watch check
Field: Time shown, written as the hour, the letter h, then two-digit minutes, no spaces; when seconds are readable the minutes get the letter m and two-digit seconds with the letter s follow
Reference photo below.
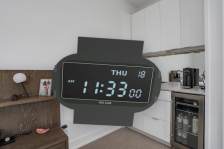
11h33m00s
